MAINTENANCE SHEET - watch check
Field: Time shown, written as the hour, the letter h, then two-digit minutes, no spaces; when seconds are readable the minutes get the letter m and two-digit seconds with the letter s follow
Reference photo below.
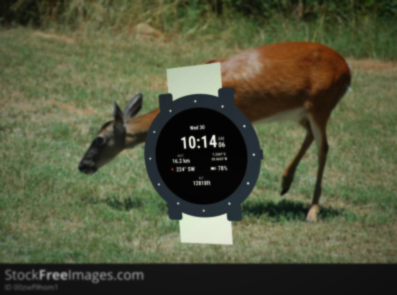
10h14
